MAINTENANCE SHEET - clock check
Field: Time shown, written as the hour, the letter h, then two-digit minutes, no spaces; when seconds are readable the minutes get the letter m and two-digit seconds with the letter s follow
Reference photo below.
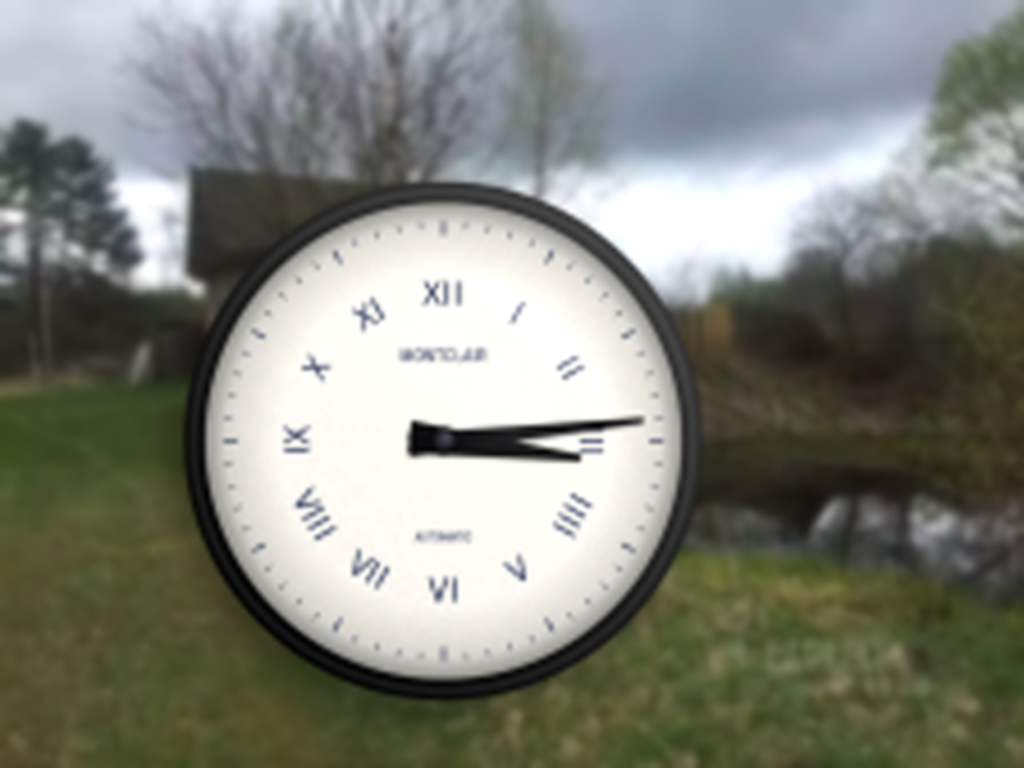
3h14
